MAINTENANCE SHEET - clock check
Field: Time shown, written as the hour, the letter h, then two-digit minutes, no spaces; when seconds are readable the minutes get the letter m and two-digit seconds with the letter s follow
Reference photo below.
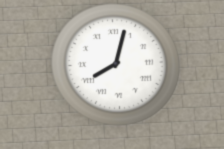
8h03
